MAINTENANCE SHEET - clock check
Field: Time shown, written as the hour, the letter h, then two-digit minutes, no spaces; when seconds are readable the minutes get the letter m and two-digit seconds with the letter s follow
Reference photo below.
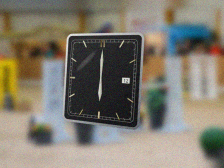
6h00
